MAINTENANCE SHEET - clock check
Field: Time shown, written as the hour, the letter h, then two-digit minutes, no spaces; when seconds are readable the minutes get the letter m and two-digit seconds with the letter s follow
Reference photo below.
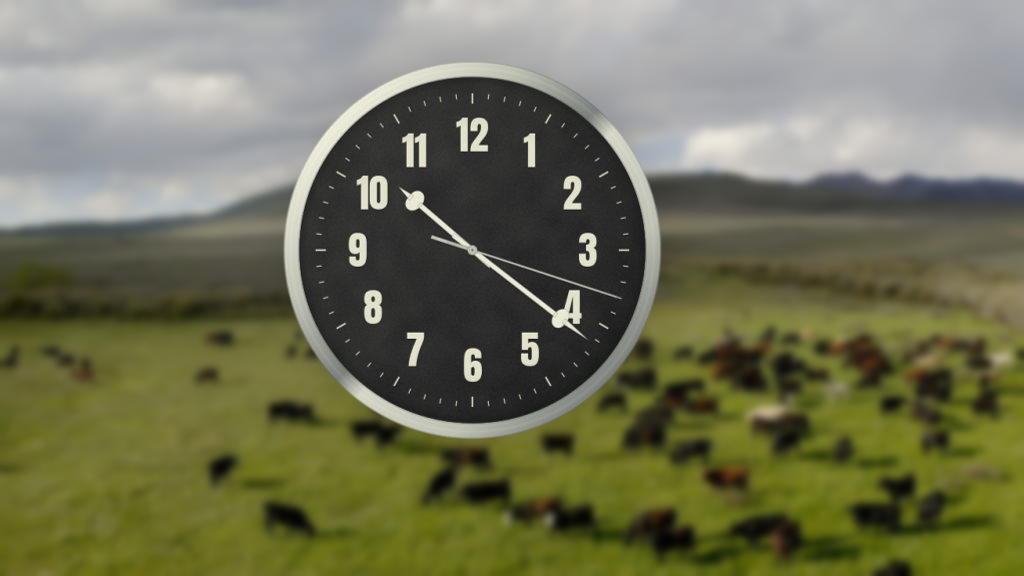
10h21m18s
